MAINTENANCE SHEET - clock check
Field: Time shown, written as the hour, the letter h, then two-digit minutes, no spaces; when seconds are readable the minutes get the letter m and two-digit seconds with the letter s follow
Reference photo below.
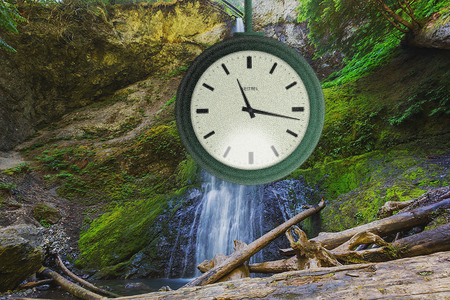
11h17
